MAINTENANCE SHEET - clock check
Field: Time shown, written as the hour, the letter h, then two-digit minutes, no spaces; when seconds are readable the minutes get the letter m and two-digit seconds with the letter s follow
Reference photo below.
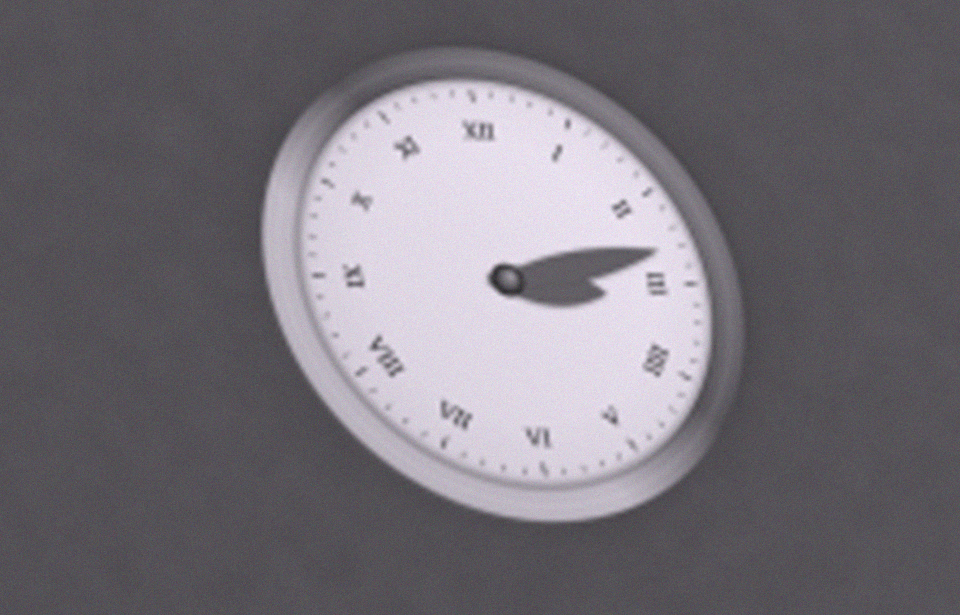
3h13
